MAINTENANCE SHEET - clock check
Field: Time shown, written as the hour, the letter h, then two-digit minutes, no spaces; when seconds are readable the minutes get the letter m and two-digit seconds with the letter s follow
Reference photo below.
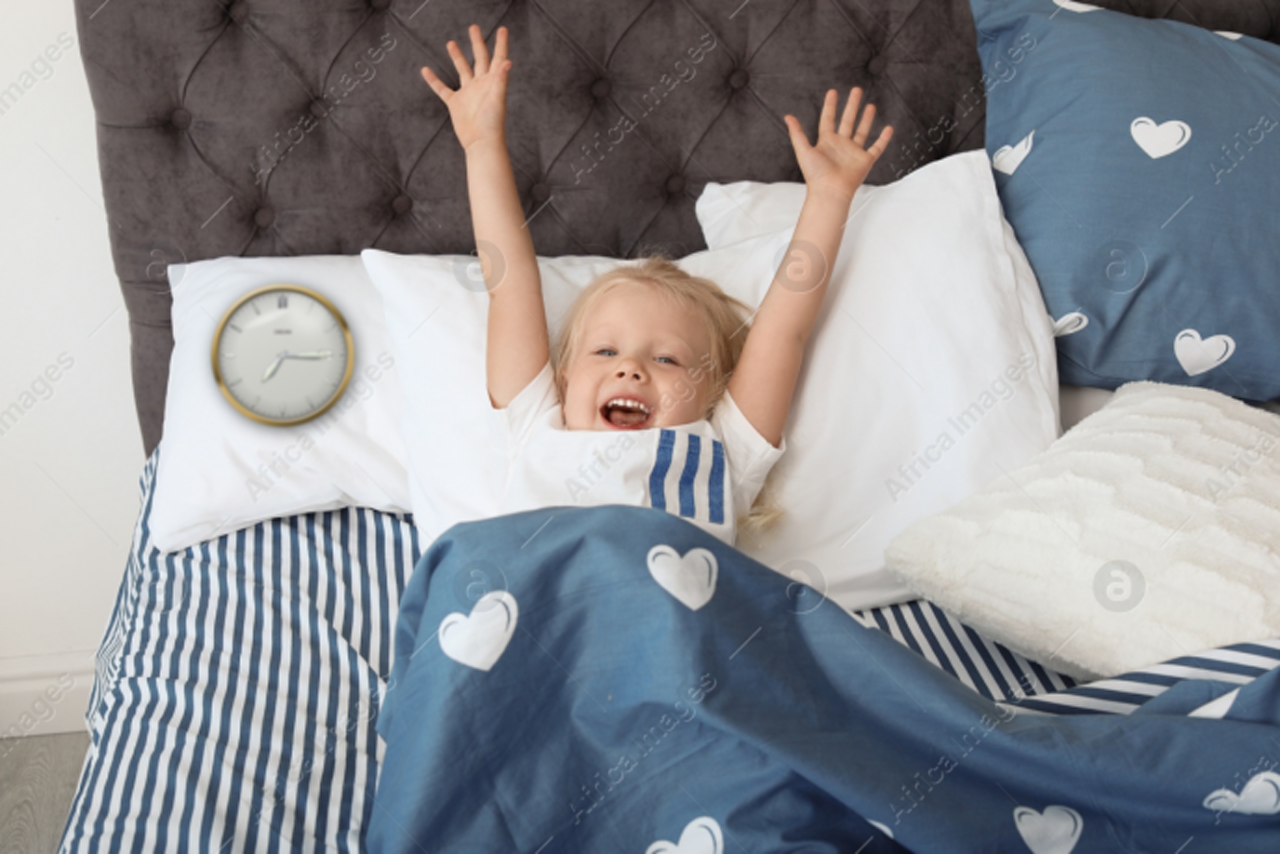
7h15
